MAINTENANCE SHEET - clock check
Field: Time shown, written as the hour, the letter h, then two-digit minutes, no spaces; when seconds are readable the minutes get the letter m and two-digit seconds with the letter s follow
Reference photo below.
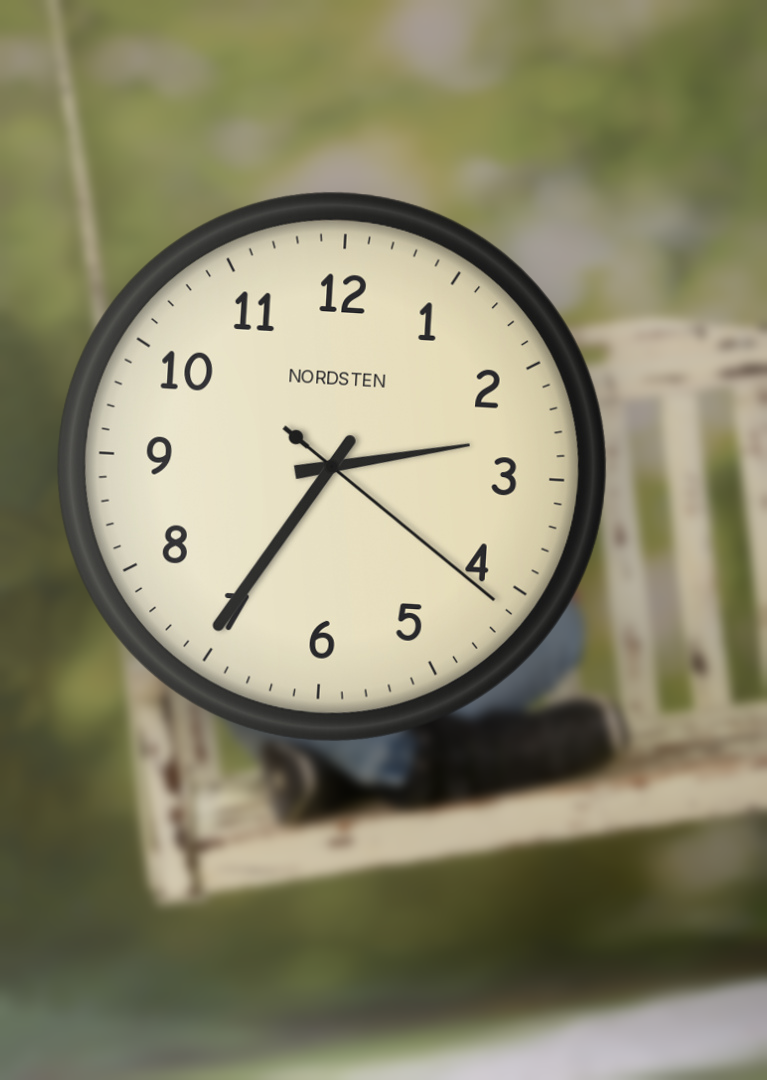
2h35m21s
